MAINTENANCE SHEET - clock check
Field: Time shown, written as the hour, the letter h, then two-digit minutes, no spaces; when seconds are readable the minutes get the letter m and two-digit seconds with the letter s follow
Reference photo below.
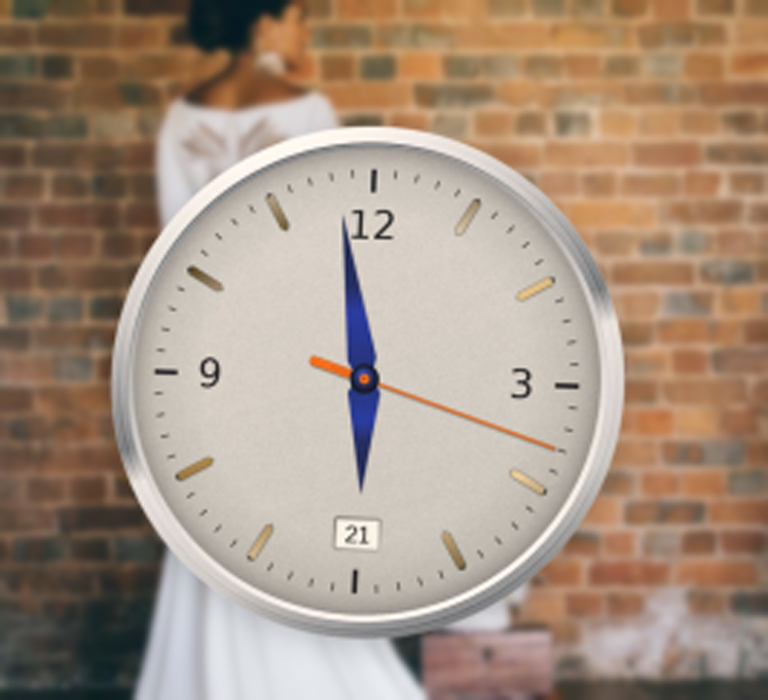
5h58m18s
